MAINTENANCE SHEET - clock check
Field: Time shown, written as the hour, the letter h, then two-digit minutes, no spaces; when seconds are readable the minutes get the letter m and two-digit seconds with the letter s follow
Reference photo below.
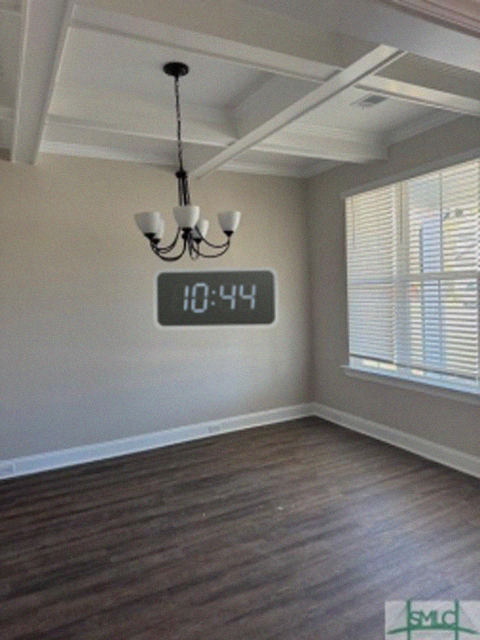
10h44
